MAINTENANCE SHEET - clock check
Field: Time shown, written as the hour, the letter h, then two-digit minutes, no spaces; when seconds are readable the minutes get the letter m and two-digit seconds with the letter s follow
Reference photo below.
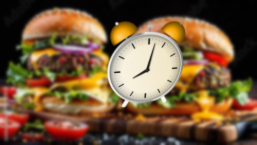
8h02
